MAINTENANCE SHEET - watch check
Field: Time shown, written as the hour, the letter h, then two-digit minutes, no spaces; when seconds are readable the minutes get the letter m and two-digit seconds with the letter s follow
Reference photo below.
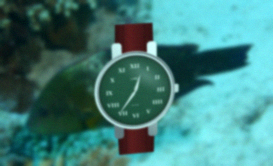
12h36
